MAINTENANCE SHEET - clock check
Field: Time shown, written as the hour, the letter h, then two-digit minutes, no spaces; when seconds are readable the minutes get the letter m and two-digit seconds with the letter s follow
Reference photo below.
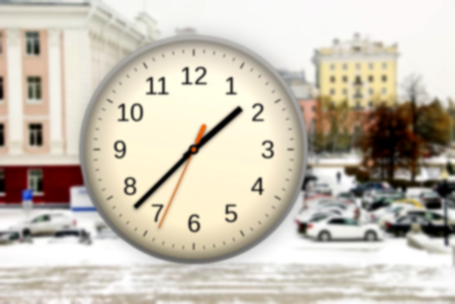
1h37m34s
